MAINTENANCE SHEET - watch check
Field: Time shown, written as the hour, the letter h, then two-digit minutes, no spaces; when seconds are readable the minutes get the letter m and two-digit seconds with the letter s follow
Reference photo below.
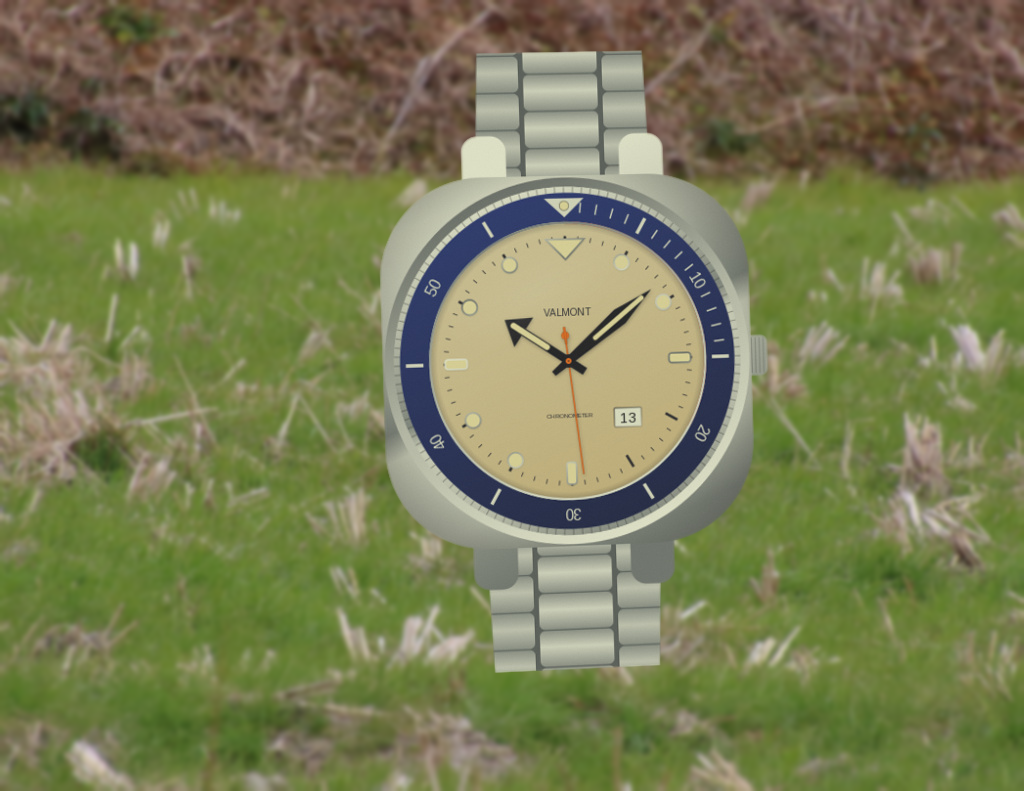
10h08m29s
